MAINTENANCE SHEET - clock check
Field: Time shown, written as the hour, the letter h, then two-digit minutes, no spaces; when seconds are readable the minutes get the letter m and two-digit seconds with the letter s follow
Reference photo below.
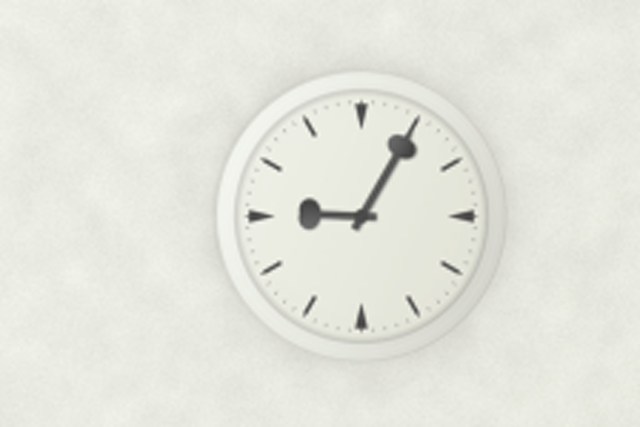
9h05
